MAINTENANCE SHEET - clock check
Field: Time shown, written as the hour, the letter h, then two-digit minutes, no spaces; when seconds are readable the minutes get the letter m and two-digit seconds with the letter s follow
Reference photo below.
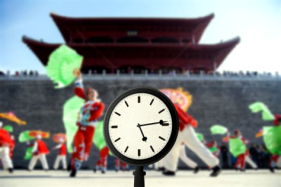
5h14
